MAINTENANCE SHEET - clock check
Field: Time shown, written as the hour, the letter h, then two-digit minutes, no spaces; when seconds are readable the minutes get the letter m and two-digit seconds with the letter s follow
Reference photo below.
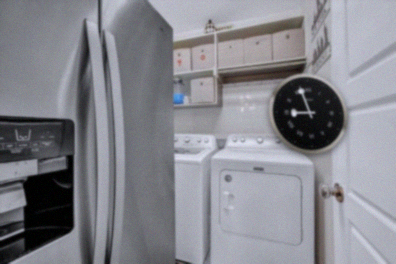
8h57
